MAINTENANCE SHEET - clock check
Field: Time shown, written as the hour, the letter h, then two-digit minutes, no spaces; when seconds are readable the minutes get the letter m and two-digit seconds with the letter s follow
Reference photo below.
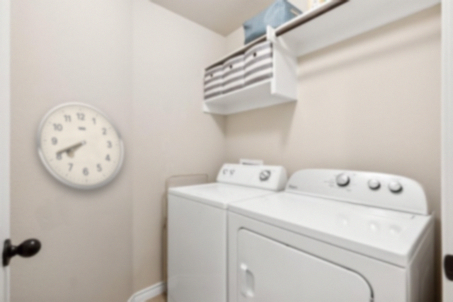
7h41
